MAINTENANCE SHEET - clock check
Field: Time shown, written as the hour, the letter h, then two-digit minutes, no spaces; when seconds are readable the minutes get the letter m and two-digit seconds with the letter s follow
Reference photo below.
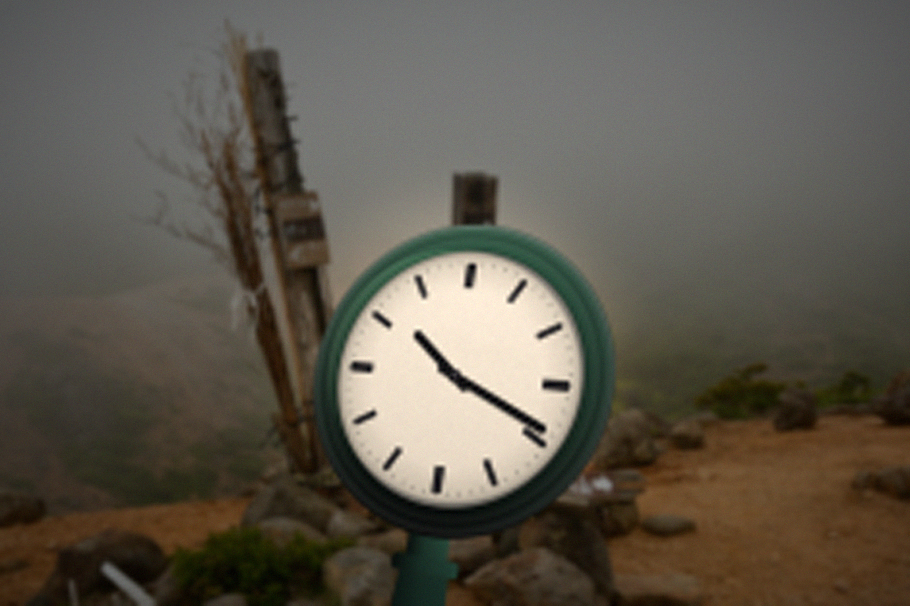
10h19
